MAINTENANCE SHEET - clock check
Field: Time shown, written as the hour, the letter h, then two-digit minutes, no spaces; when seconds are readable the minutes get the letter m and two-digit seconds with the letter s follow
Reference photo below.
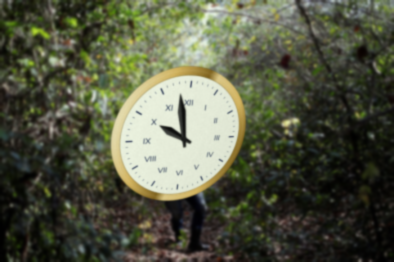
9h58
